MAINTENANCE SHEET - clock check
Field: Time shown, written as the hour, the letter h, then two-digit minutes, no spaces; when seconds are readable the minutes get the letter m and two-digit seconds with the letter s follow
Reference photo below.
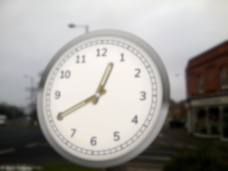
12h40
